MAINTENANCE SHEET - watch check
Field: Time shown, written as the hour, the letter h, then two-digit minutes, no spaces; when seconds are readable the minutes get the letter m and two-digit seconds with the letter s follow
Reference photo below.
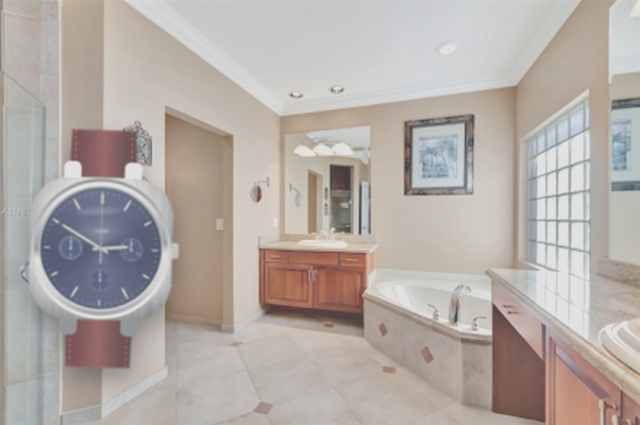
2h50
